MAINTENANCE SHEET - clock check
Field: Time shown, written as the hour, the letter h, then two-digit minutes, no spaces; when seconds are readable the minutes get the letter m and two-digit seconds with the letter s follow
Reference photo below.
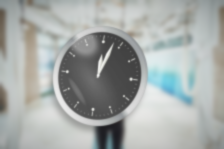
12h03
